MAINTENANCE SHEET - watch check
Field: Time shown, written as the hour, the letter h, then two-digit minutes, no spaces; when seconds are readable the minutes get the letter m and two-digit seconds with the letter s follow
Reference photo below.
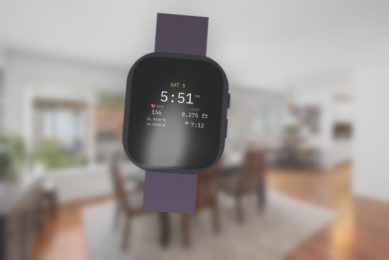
5h51
